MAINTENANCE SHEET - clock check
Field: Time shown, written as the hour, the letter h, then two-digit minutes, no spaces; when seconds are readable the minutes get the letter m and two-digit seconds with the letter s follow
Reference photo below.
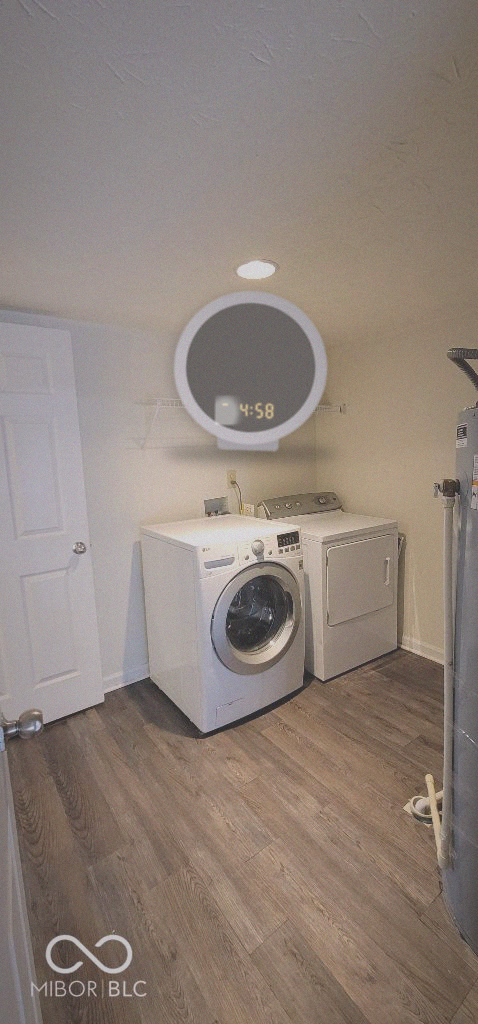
4h58
